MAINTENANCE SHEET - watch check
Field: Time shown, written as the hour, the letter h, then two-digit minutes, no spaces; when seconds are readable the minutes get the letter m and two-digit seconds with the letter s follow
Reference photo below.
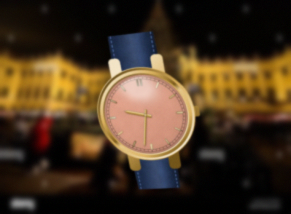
9h32
